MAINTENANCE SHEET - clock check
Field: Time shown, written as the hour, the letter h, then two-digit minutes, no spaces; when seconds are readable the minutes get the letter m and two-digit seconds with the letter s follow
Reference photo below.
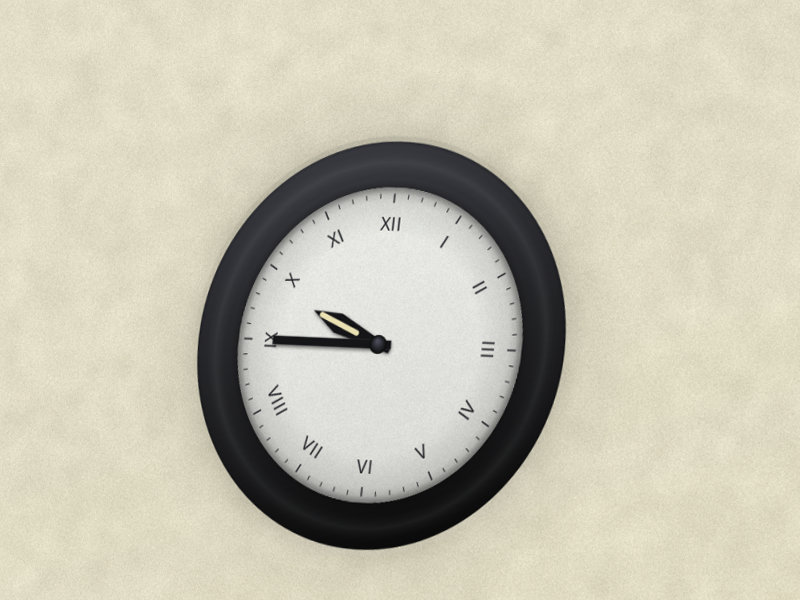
9h45
